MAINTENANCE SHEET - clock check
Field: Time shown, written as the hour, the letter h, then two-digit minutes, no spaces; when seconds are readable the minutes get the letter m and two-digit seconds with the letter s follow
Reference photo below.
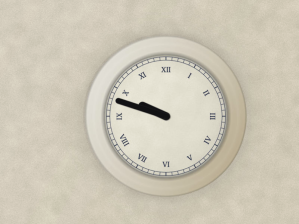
9h48
